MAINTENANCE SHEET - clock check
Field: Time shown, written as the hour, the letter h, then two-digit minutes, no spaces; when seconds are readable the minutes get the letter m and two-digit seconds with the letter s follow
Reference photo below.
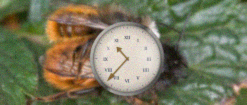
10h37
